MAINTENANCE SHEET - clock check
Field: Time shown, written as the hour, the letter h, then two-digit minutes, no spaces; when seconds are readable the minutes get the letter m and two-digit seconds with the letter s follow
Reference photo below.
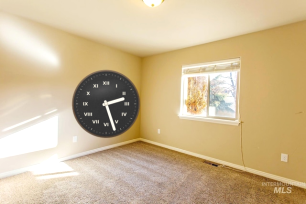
2h27
